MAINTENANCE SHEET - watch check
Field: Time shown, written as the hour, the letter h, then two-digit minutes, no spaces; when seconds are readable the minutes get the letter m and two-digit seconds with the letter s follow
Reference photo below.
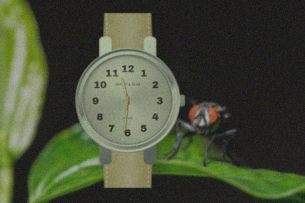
11h31
